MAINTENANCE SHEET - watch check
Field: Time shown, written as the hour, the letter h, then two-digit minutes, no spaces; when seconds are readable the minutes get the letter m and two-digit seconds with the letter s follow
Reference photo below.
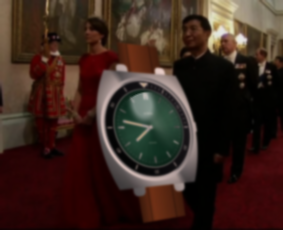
7h47
